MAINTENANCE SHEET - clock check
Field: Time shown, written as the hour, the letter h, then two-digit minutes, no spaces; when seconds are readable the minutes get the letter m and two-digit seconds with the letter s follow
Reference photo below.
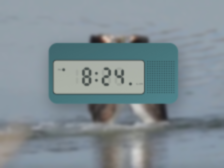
8h24
